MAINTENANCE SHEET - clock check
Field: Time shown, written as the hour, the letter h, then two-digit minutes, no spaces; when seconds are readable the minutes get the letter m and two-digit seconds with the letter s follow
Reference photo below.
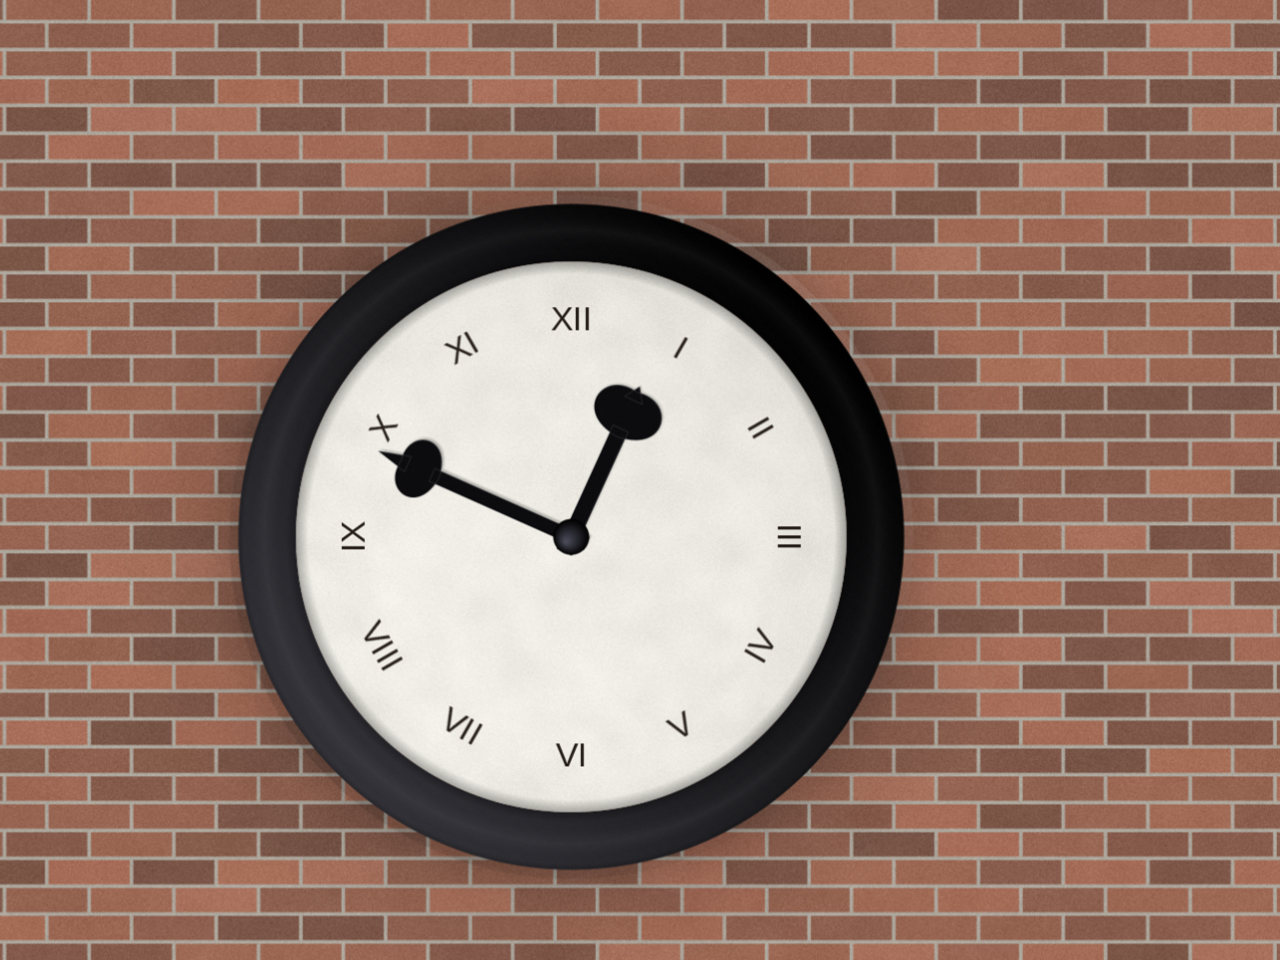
12h49
